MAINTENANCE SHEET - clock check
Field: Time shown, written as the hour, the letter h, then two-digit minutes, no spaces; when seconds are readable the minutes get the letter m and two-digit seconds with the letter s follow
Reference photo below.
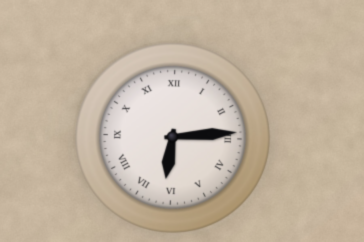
6h14
